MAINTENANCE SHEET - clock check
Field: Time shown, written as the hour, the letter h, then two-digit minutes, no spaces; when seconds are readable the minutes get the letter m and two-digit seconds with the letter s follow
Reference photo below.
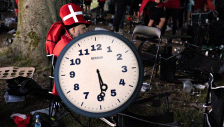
5h29
